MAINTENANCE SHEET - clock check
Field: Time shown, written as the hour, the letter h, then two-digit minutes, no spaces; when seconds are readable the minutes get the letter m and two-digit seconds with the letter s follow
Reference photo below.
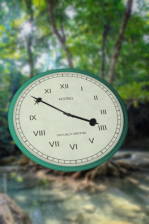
3h51
